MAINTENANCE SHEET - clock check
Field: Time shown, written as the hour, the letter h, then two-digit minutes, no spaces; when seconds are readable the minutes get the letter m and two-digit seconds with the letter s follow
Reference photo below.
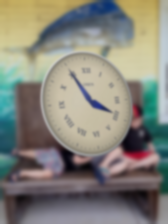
3h55
